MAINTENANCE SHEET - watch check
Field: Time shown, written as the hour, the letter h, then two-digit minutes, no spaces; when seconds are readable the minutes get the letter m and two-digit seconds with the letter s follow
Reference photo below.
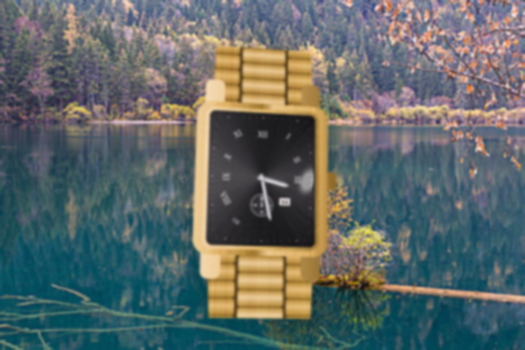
3h28
